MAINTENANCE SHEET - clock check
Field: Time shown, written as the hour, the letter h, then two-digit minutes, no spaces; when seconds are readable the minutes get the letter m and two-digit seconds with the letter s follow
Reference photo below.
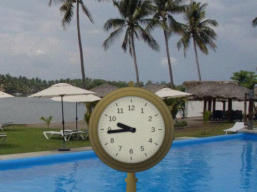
9h44
